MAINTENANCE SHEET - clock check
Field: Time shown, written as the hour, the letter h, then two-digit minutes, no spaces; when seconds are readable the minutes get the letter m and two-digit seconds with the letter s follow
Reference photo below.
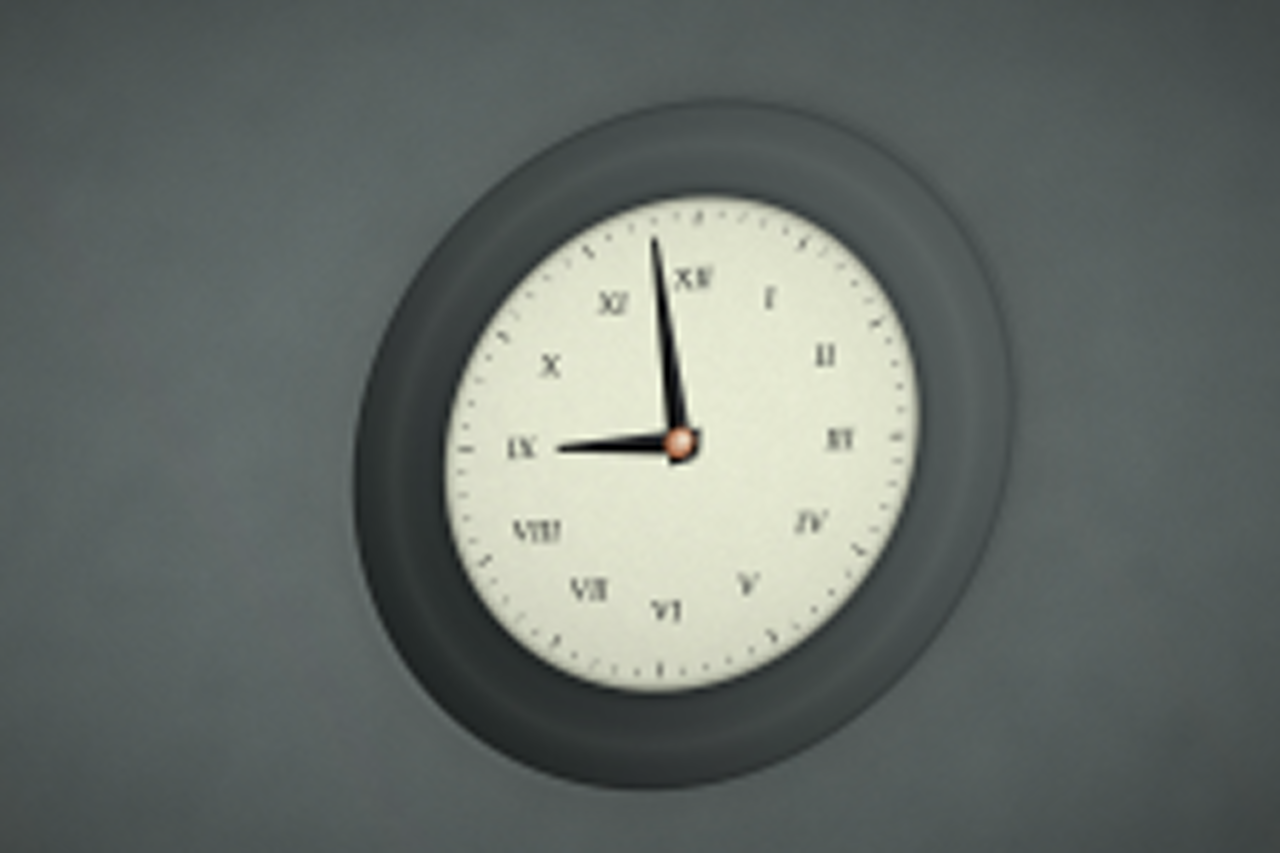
8h58
